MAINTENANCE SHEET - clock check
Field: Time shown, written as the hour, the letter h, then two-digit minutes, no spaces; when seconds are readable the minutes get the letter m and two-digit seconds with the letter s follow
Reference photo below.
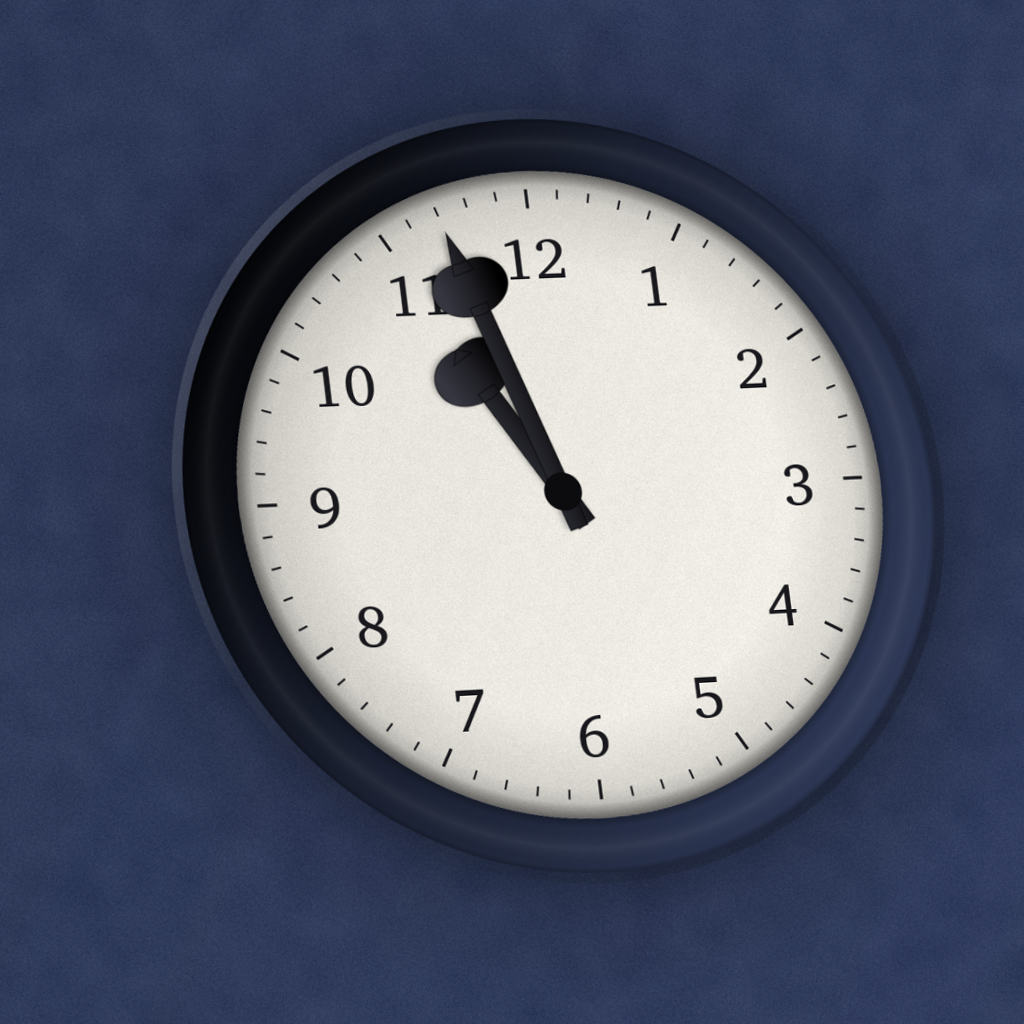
10h57
